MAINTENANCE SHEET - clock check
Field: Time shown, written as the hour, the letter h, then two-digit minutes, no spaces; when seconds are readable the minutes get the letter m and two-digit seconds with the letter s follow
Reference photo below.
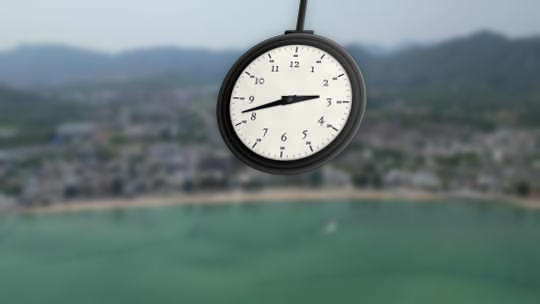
2h42
